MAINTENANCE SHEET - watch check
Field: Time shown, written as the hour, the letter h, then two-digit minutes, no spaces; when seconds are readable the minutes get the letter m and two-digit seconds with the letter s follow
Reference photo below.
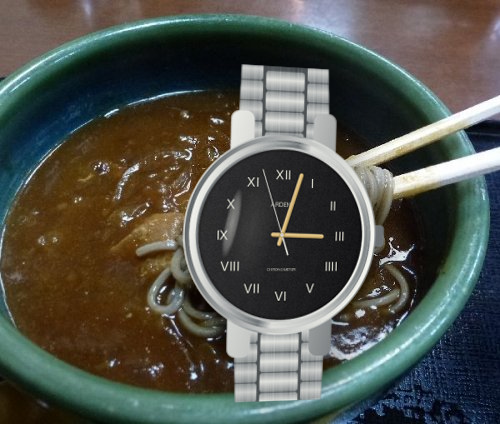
3h02m57s
